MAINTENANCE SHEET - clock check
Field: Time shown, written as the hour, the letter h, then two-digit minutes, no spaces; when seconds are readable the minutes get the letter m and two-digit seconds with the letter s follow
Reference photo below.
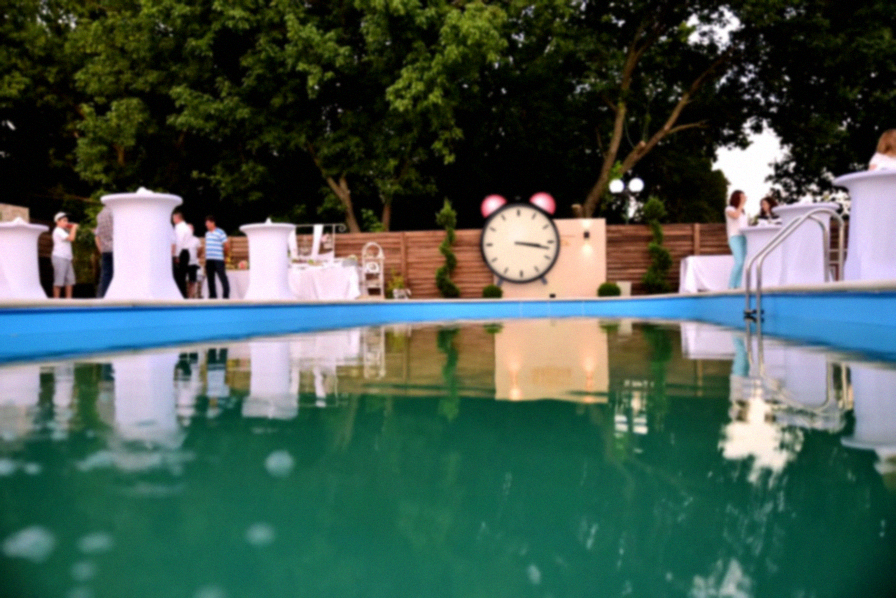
3h17
